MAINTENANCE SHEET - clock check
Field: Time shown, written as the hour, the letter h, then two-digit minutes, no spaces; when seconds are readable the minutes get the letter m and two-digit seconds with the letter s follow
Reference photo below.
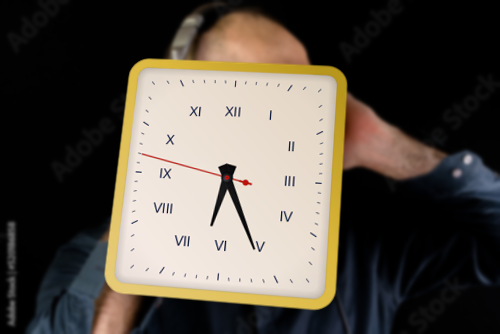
6h25m47s
